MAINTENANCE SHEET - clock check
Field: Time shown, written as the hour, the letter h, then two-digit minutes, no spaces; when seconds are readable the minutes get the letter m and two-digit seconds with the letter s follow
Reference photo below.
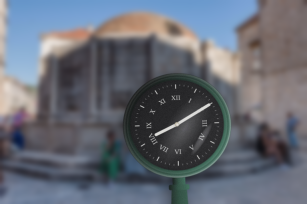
8h10
